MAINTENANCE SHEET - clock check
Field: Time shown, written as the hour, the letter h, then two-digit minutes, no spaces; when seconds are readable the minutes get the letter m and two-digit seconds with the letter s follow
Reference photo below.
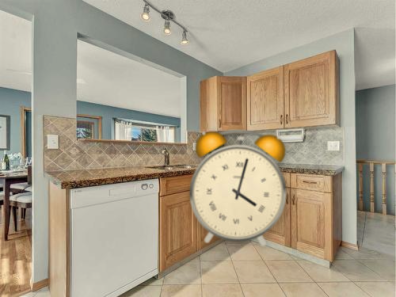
4h02
